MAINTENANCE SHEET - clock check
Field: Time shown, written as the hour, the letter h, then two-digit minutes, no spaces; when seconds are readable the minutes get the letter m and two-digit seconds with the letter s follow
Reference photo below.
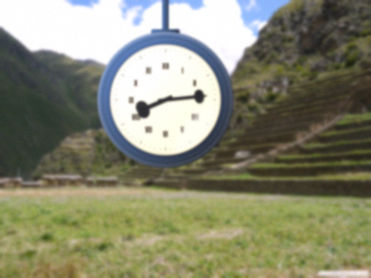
8h14
